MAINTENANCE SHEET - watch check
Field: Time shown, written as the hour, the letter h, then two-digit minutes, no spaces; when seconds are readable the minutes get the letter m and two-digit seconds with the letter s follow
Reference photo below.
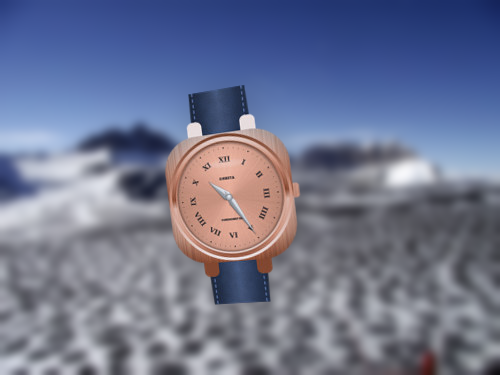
10h25
